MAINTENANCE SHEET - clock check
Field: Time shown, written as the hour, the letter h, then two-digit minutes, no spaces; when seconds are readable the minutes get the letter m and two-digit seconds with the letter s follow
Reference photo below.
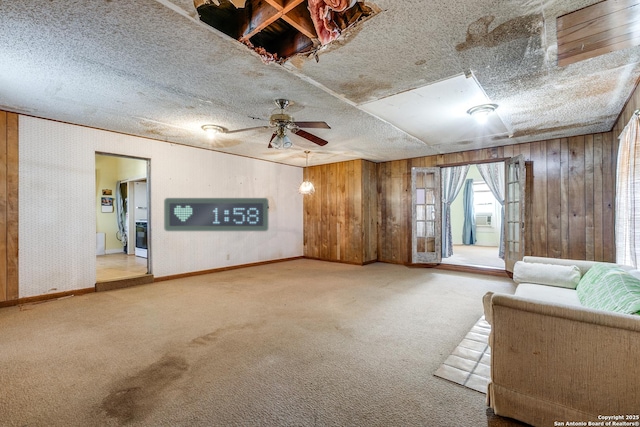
1h58
